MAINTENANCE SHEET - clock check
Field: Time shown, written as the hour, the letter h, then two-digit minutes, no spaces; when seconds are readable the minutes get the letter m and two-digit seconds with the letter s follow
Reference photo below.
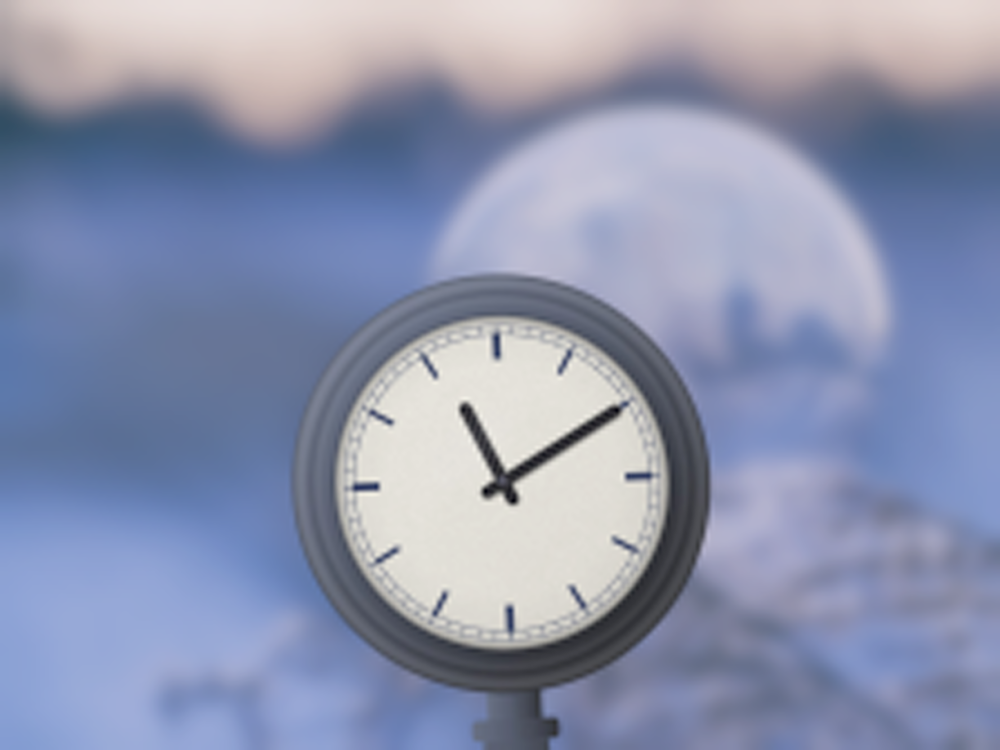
11h10
